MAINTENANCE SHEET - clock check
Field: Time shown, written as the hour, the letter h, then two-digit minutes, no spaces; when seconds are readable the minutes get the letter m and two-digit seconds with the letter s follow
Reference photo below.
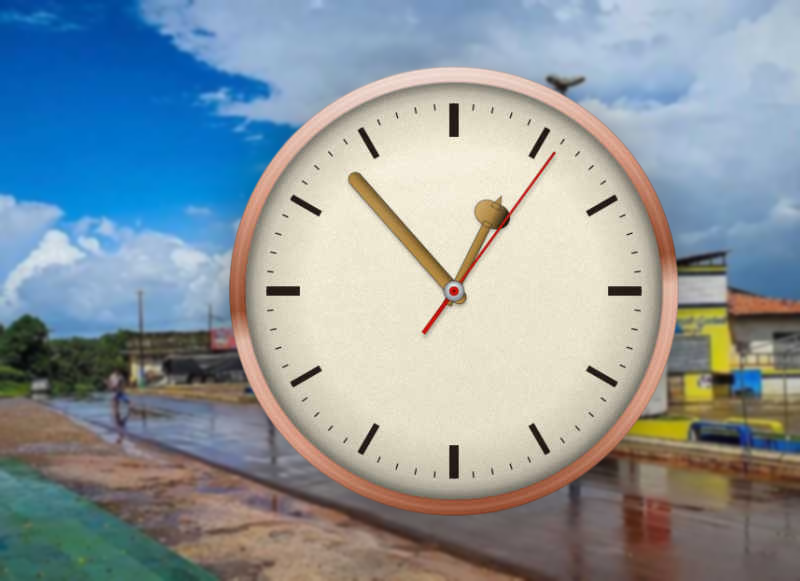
12h53m06s
